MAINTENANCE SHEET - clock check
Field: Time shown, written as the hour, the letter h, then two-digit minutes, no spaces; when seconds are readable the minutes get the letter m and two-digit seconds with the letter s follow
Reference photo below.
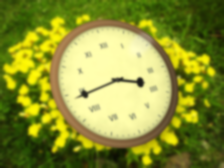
3h44
